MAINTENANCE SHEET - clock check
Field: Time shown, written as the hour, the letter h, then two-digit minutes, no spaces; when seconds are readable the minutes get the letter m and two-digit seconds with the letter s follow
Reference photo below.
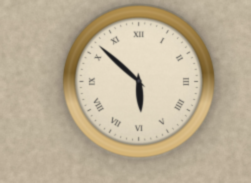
5h52
